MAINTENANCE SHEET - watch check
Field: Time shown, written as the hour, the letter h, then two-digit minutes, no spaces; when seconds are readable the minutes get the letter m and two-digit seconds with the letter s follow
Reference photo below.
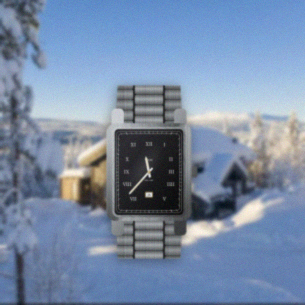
11h37
